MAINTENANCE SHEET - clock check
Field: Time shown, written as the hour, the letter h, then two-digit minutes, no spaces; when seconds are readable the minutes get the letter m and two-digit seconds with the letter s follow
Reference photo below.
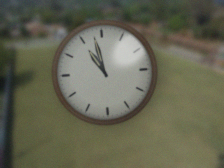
10h58
